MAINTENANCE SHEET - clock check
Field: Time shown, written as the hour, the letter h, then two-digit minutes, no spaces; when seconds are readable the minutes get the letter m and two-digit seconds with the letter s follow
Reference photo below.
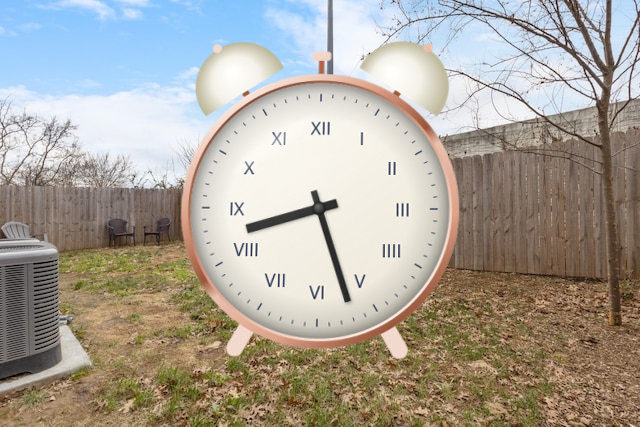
8h27
